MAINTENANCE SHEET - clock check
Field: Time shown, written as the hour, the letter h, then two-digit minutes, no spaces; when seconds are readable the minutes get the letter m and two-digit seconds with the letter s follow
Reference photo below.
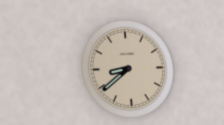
8h39
